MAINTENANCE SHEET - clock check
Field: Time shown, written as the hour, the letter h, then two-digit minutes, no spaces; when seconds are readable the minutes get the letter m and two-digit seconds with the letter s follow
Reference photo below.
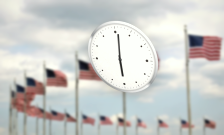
6h01
